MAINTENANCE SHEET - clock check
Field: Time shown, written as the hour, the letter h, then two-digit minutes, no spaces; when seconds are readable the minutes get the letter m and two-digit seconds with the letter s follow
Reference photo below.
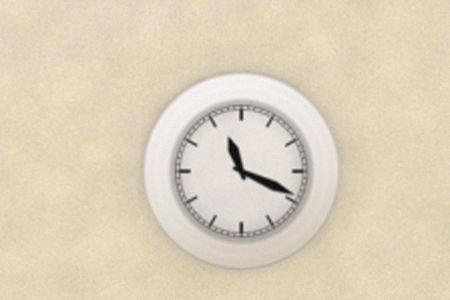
11h19
